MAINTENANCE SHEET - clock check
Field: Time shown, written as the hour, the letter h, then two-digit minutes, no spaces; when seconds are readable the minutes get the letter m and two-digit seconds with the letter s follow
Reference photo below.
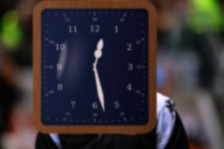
12h28
